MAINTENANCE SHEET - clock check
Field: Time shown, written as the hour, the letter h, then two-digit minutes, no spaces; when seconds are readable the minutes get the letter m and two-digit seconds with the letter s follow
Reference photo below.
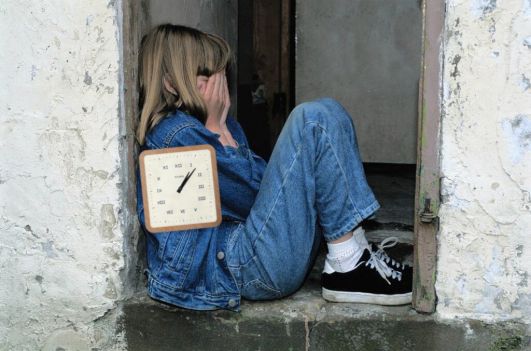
1h07
